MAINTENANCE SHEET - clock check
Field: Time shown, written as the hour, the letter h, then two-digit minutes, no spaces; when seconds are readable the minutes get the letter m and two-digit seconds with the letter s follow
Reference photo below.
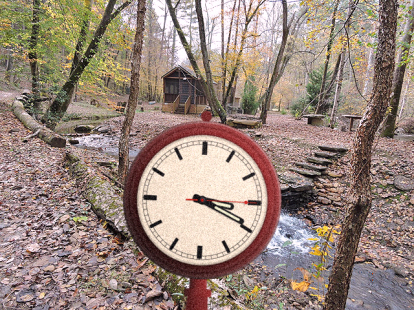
3h19m15s
